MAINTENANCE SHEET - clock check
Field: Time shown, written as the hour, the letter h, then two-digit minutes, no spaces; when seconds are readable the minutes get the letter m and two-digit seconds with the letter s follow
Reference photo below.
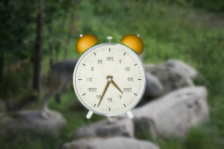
4h34
